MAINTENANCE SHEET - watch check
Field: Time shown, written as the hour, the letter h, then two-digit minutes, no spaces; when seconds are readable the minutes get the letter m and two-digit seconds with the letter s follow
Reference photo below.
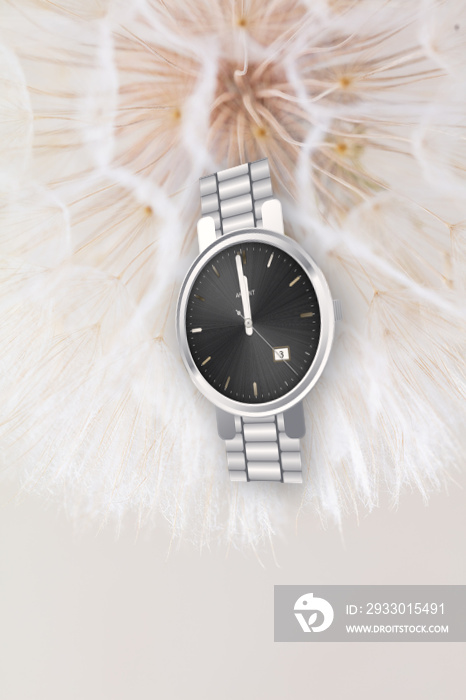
11h59m23s
